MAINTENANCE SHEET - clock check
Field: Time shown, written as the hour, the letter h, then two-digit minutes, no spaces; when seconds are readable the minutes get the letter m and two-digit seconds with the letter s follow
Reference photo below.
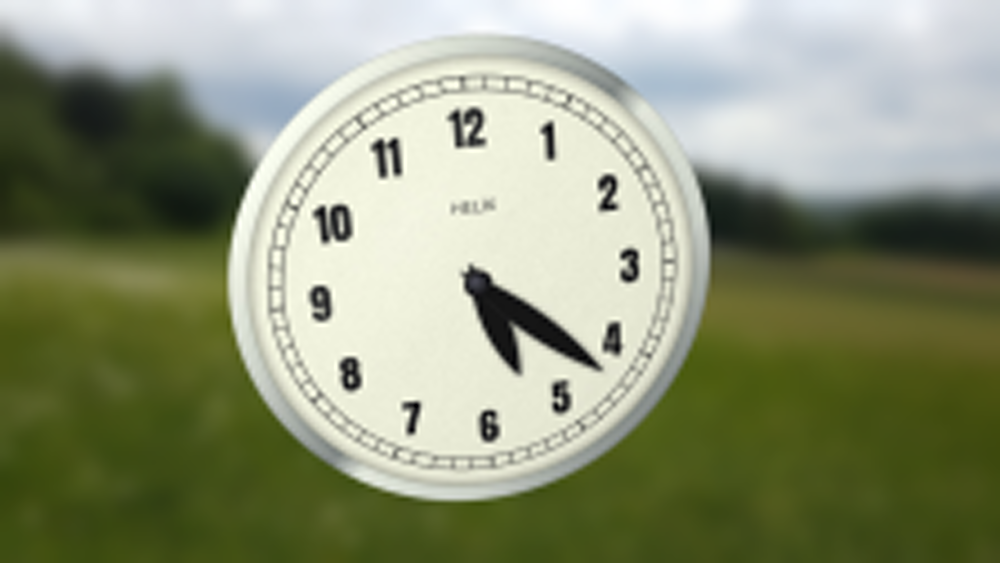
5h22
